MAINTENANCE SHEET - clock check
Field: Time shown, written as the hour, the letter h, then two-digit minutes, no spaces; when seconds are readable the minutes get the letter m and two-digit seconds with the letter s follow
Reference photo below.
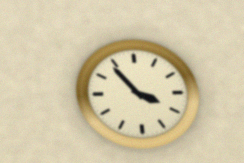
3h54
